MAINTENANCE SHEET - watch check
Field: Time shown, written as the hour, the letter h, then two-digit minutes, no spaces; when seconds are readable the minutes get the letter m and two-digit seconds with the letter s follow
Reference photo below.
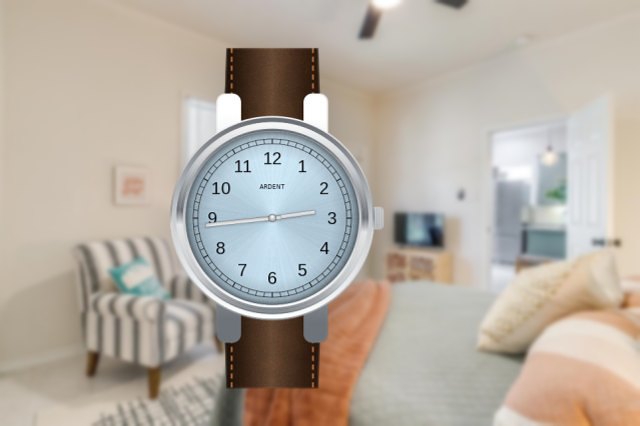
2h44
